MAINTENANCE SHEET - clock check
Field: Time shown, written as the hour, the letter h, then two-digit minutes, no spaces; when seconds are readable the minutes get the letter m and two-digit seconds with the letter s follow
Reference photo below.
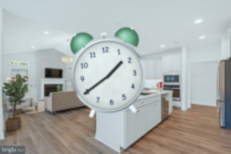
1h40
